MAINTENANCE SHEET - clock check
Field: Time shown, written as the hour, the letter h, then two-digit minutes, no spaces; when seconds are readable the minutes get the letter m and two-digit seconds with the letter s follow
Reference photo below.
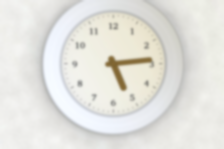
5h14
